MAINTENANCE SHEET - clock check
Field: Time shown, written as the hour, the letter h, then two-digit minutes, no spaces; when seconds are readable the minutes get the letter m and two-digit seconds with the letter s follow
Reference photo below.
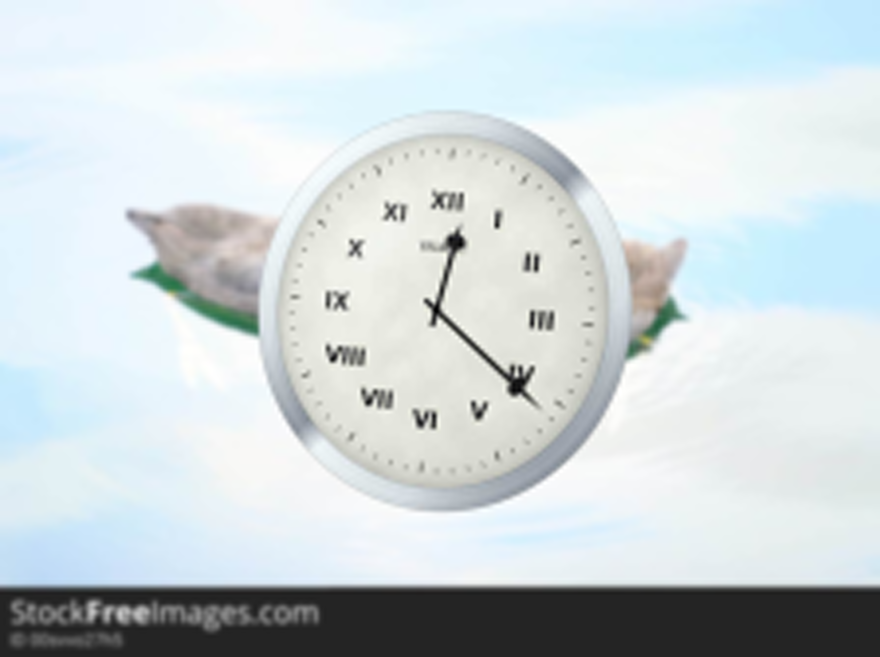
12h21
